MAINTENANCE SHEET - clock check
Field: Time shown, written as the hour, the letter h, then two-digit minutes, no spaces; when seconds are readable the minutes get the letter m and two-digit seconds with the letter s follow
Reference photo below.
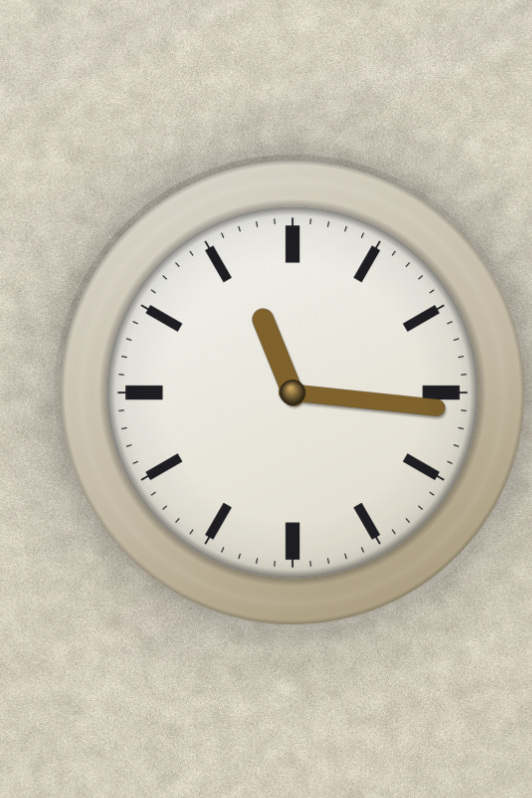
11h16
